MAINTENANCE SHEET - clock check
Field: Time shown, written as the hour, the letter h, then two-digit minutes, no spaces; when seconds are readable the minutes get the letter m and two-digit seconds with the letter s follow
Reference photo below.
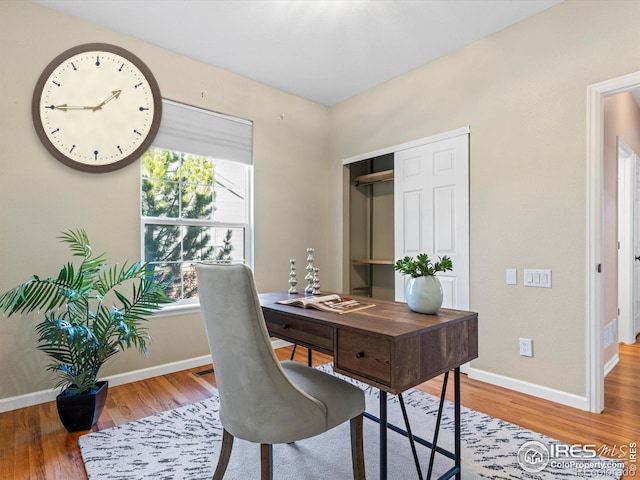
1h45
